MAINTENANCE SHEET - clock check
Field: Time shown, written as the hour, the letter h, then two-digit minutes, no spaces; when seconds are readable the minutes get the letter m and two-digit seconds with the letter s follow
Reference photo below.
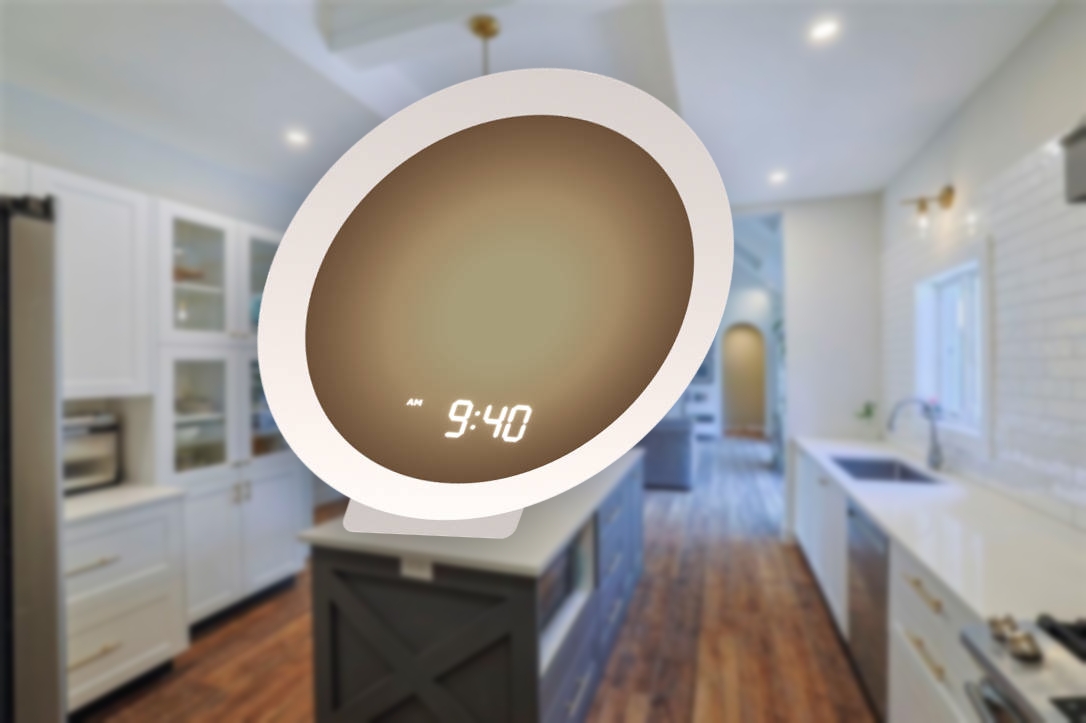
9h40
